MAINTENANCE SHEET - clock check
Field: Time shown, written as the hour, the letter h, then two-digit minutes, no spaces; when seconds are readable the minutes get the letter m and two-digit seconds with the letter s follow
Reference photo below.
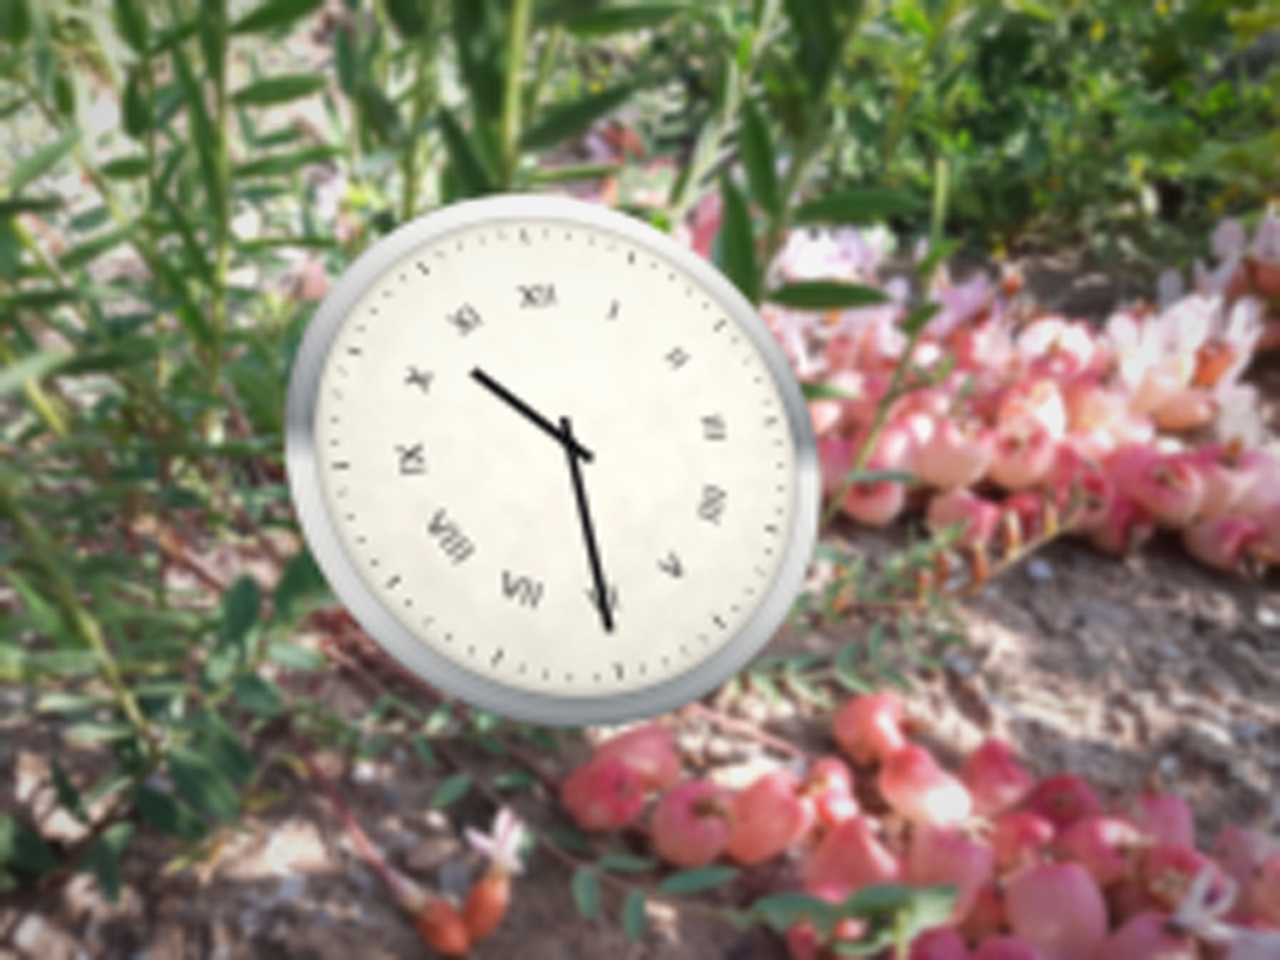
10h30
